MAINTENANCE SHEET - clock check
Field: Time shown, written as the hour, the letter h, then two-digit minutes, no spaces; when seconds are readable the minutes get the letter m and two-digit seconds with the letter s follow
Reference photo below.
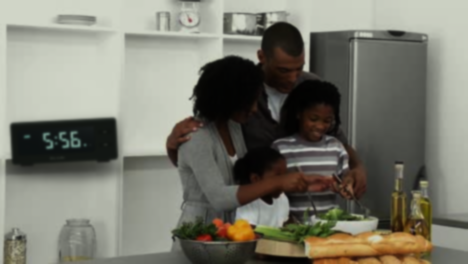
5h56
